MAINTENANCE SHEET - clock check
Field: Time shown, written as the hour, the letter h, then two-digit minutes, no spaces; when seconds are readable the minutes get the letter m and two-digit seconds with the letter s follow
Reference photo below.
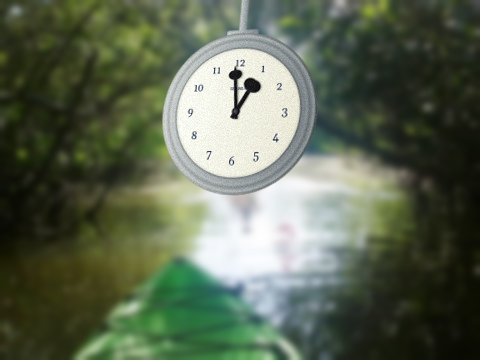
12h59
